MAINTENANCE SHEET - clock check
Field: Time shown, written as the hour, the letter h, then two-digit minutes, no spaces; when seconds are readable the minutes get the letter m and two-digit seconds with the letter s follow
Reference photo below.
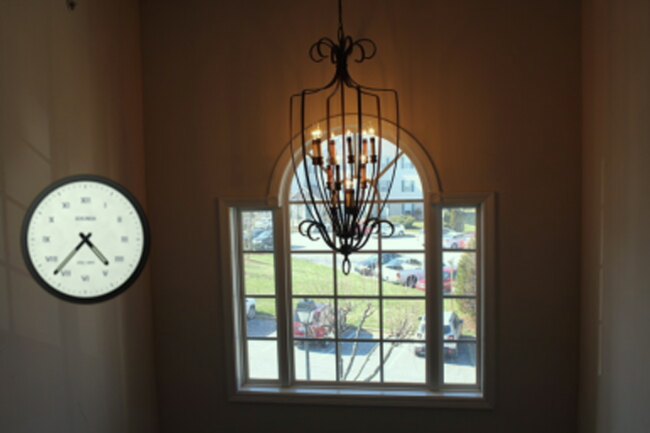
4h37
